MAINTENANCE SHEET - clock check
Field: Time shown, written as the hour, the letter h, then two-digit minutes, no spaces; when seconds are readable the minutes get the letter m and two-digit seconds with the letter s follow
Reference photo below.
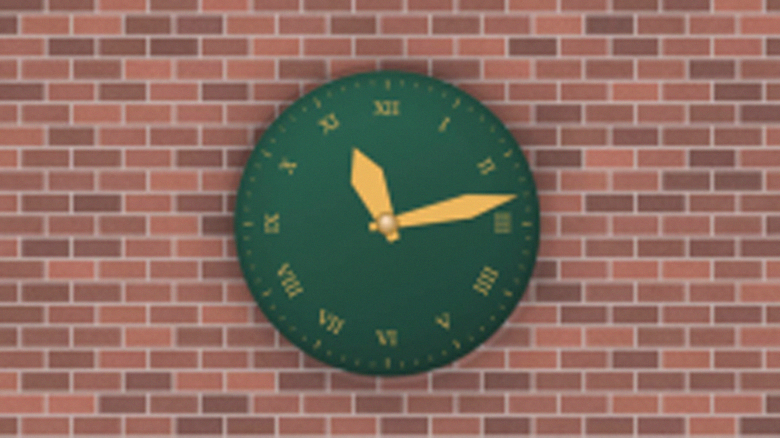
11h13
